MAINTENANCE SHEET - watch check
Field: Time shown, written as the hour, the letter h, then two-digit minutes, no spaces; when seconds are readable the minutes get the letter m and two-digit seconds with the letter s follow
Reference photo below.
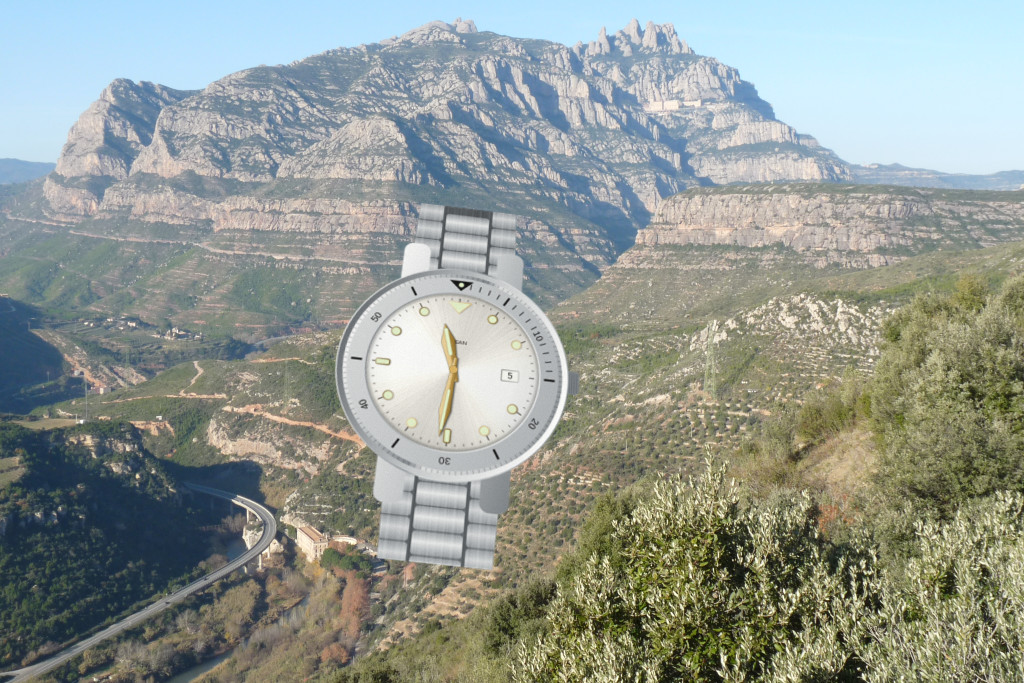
11h31
